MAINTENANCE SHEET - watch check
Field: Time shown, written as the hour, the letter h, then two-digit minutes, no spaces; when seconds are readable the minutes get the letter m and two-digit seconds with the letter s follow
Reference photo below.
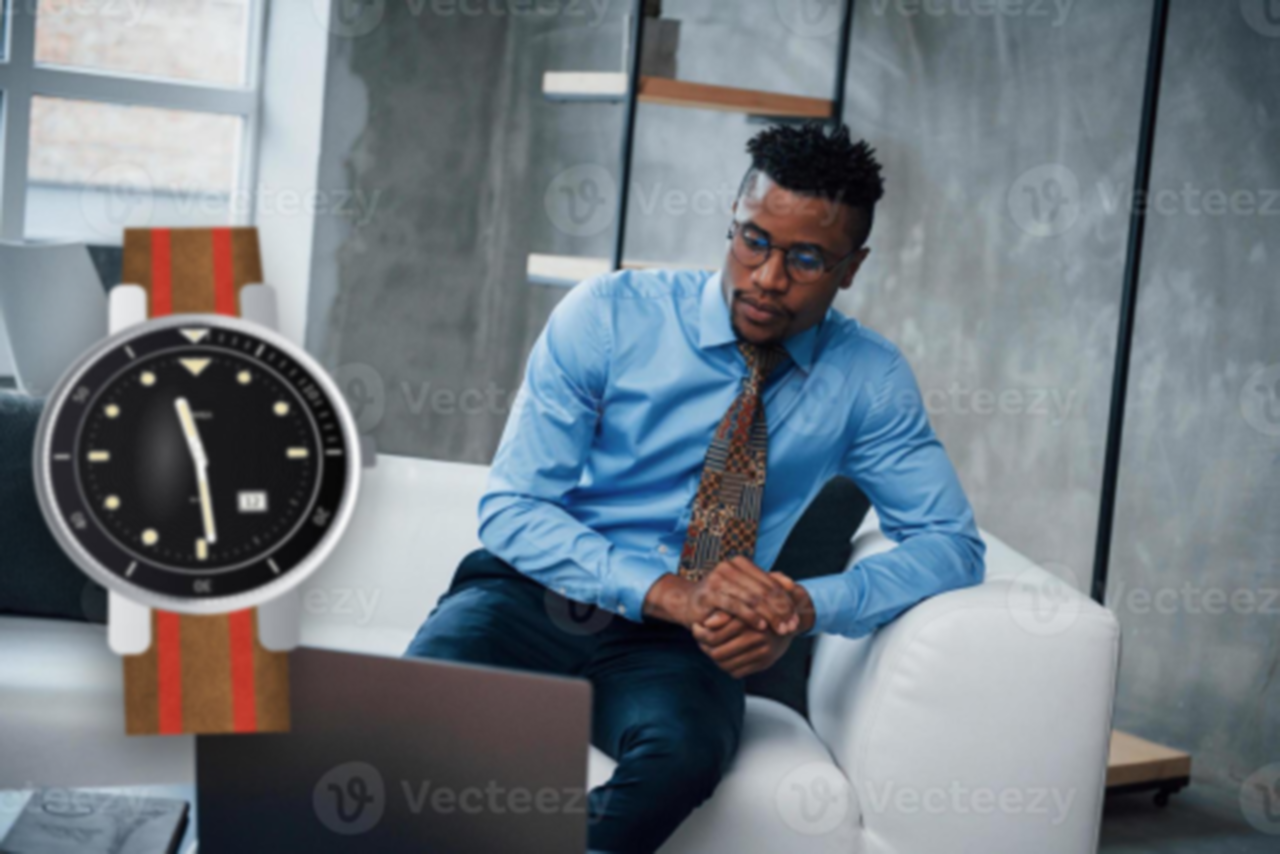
11h29
